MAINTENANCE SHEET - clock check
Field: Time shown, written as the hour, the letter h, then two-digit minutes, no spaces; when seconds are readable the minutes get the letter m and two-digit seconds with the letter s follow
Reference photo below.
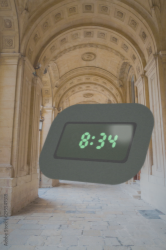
8h34
